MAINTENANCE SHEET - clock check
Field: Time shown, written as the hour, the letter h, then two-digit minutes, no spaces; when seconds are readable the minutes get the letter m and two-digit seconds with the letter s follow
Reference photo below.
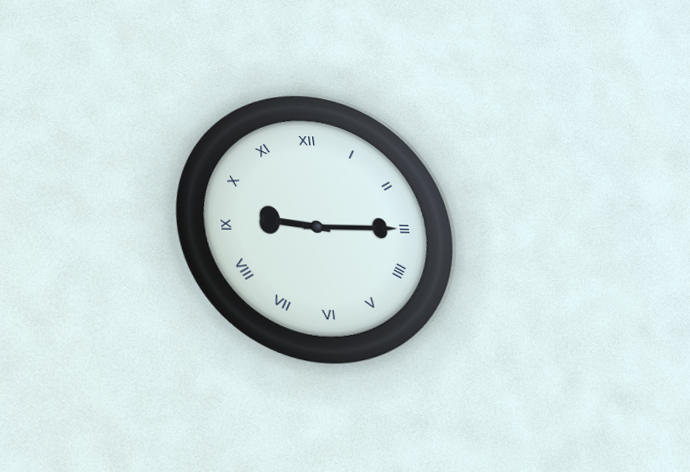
9h15
